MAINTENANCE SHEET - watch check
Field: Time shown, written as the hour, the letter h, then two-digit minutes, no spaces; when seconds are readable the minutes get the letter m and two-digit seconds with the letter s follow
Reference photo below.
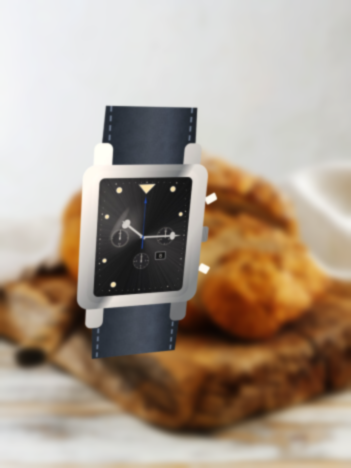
10h15
